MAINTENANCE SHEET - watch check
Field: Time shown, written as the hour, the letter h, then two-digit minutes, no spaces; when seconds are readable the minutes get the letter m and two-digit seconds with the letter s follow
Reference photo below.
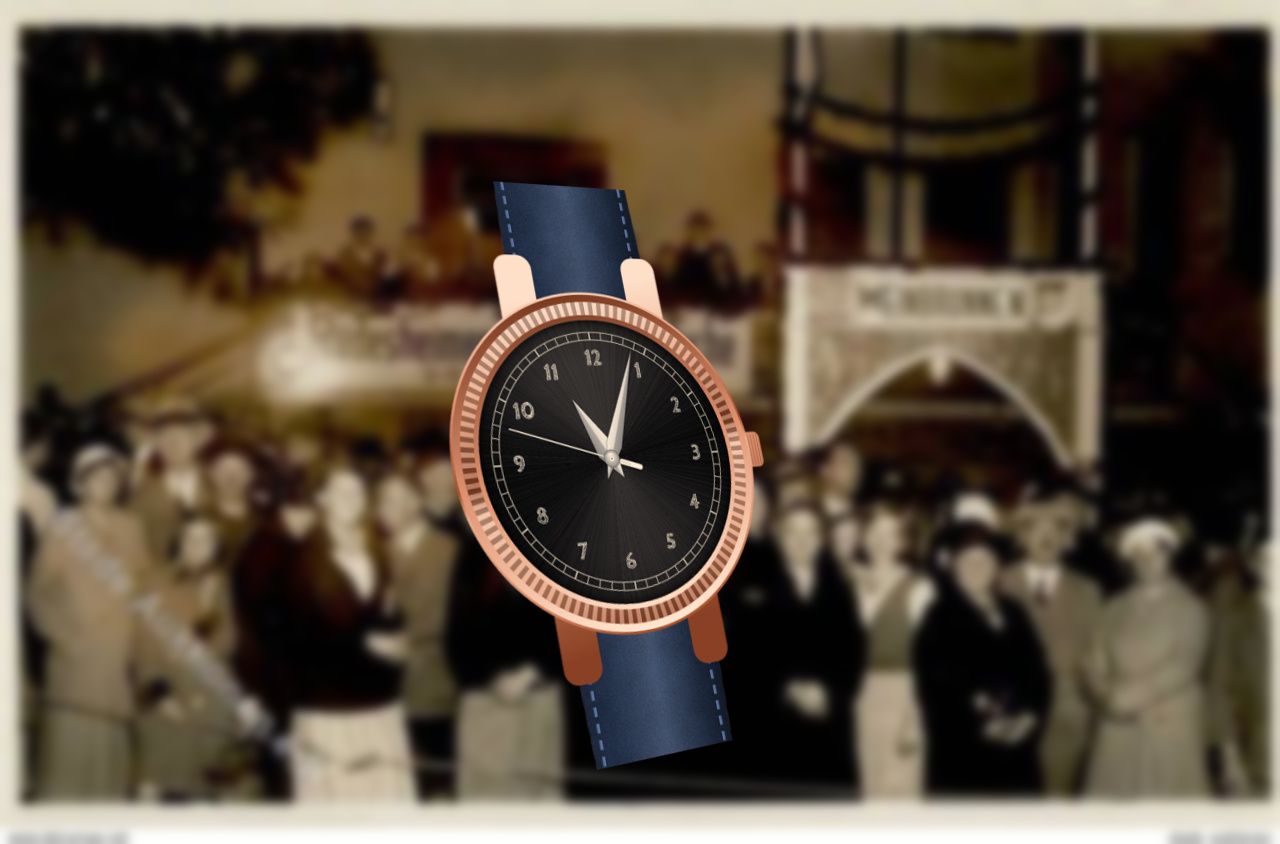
11h03m48s
